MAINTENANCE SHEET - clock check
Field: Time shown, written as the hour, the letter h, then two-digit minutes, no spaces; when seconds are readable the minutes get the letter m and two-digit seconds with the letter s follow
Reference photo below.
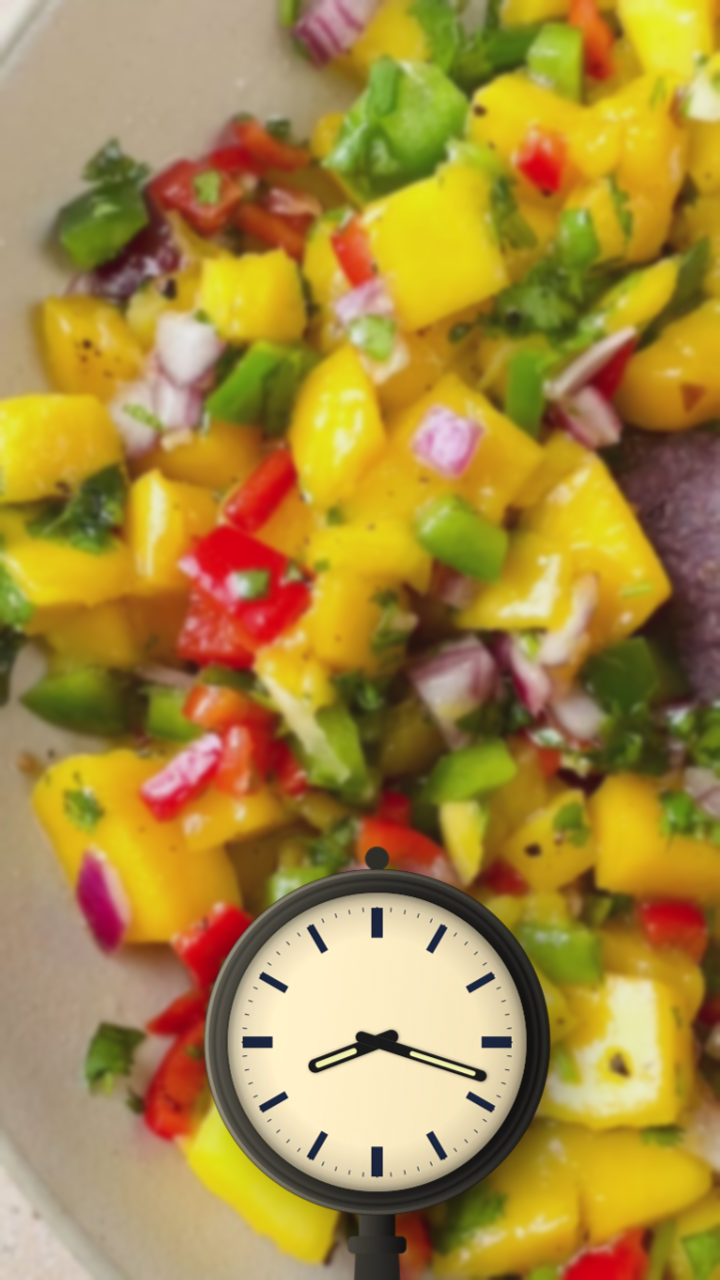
8h18
